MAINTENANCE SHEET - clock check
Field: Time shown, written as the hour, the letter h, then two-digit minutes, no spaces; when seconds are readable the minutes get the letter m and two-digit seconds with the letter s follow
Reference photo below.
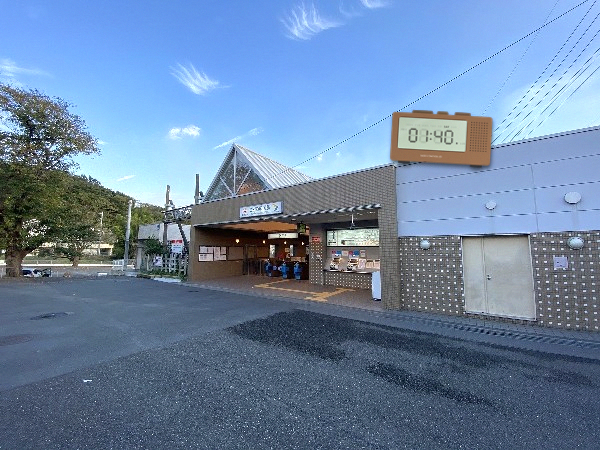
1h40
